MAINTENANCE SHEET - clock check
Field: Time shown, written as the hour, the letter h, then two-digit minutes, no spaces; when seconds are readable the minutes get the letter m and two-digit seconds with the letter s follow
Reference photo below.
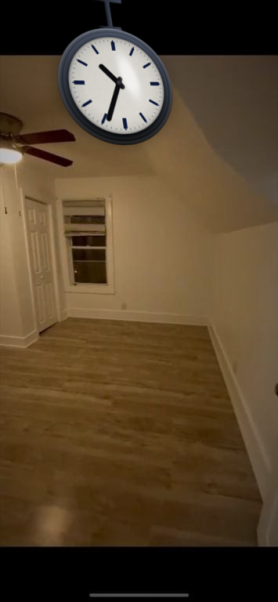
10h34
